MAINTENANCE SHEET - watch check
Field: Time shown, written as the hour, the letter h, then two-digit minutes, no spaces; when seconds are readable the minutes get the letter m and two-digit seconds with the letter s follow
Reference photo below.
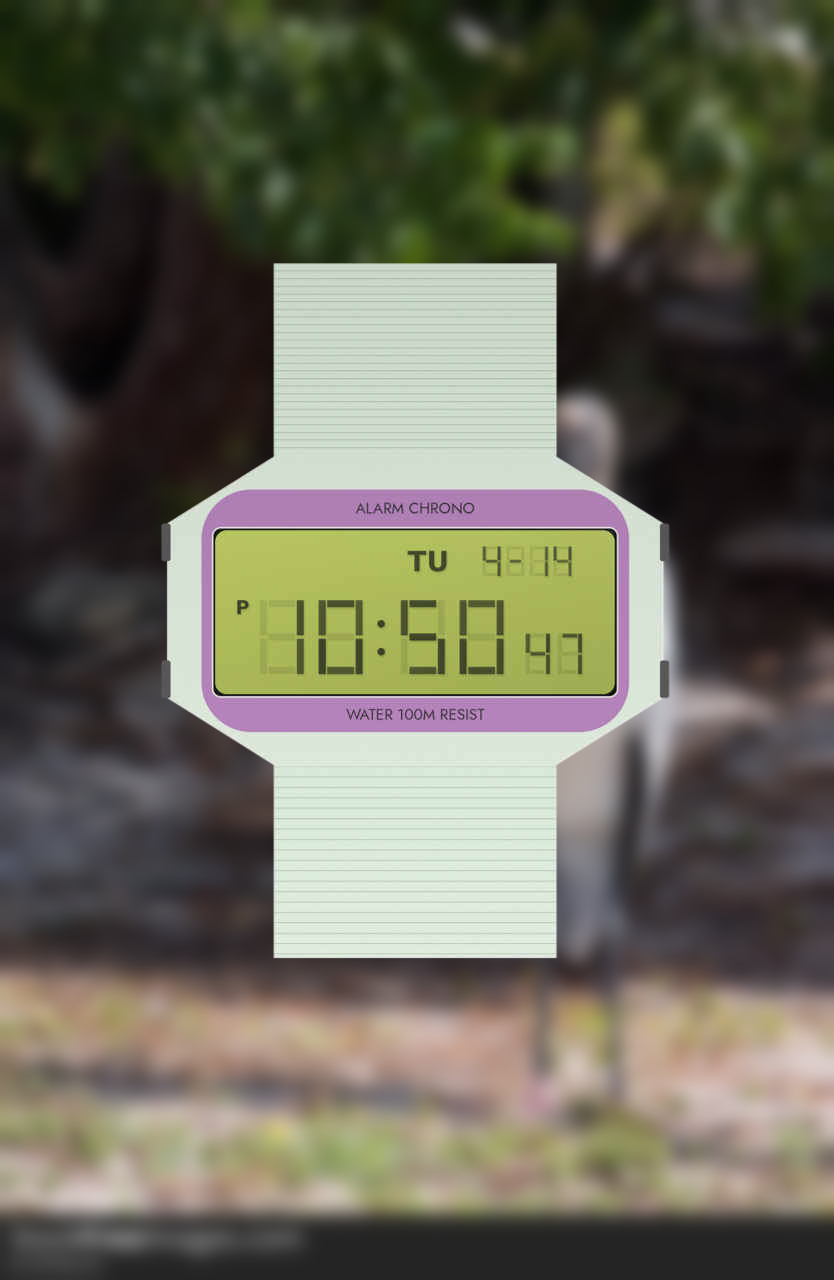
10h50m47s
